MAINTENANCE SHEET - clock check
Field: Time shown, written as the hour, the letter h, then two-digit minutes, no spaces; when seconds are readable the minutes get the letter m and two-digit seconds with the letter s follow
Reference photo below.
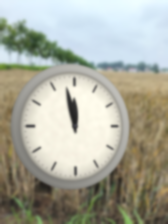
11h58
